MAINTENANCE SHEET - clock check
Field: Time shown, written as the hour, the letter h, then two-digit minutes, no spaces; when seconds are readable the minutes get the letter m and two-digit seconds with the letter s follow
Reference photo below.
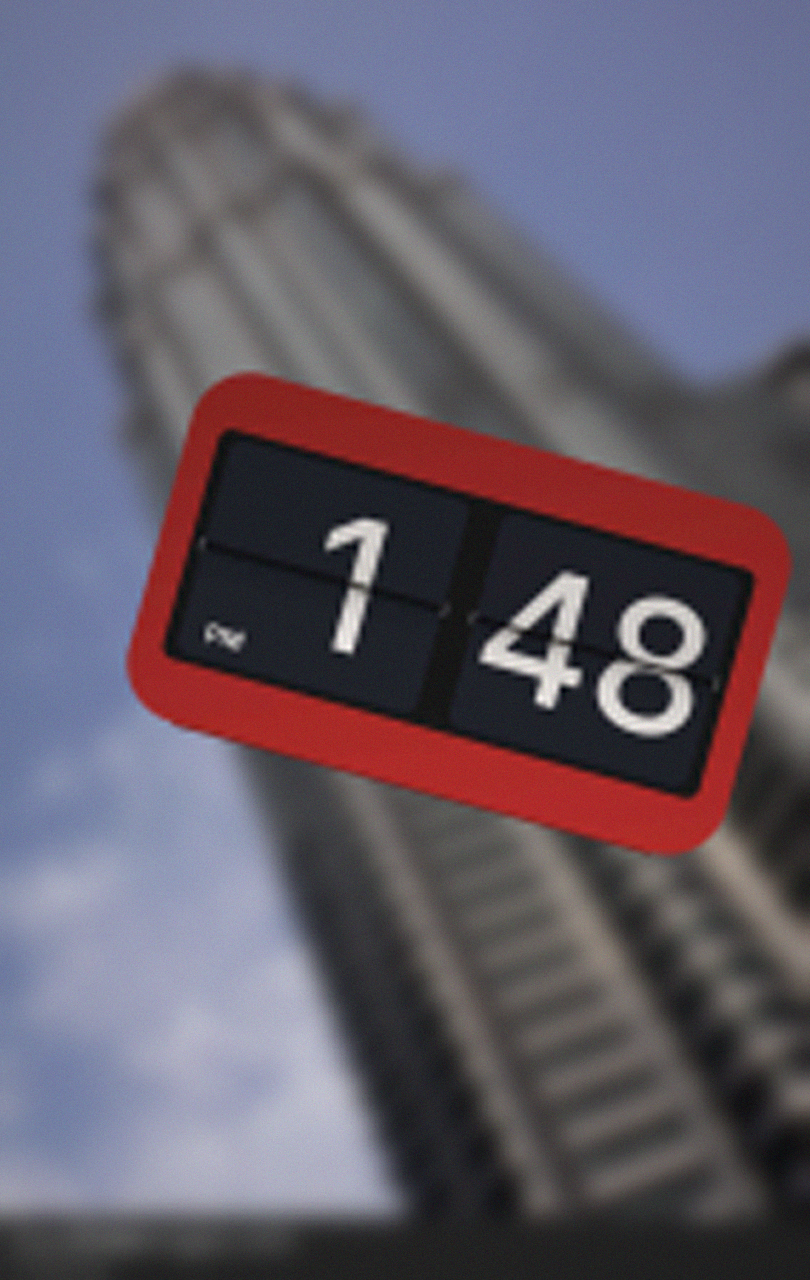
1h48
